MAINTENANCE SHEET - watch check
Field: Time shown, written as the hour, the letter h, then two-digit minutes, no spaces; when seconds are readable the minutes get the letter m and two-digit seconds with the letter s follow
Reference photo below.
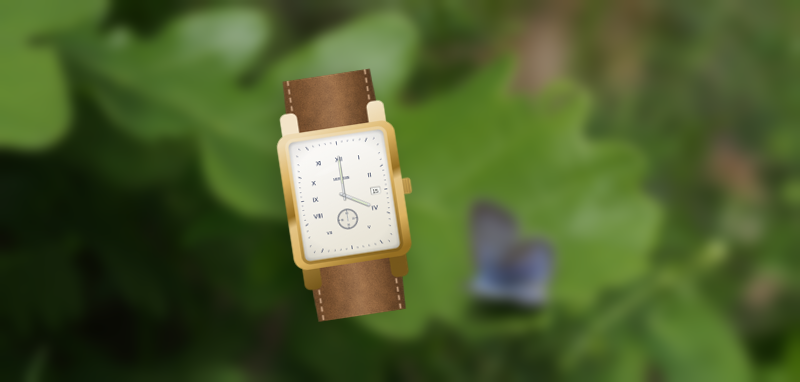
4h00
